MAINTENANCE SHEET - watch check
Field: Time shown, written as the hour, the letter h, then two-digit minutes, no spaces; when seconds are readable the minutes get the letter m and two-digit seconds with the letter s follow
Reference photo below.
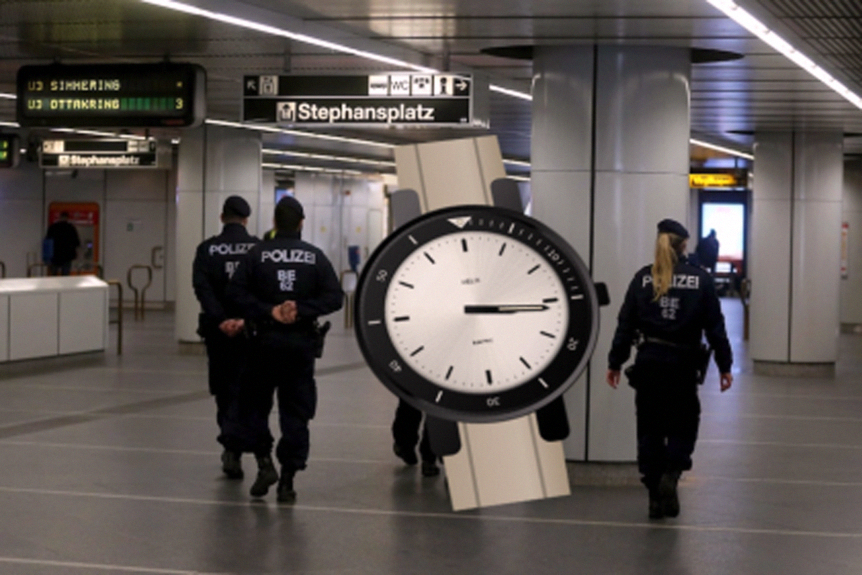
3h16
